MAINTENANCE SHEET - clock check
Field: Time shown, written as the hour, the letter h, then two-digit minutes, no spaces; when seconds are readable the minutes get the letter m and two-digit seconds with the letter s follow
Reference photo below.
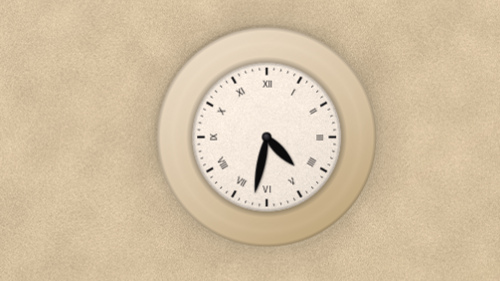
4h32
